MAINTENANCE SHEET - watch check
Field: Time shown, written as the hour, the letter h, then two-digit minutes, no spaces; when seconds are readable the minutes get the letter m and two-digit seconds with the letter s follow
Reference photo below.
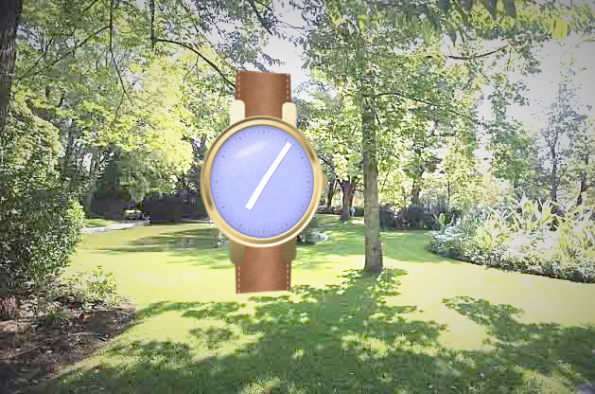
7h06
